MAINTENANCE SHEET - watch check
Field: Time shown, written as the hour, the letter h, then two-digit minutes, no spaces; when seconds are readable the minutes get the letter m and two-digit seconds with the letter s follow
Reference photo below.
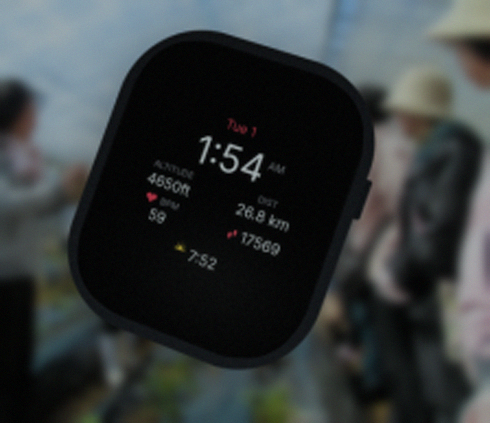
1h54
